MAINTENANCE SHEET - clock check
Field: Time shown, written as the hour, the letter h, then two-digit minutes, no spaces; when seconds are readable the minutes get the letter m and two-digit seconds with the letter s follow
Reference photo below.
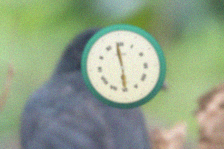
5h59
